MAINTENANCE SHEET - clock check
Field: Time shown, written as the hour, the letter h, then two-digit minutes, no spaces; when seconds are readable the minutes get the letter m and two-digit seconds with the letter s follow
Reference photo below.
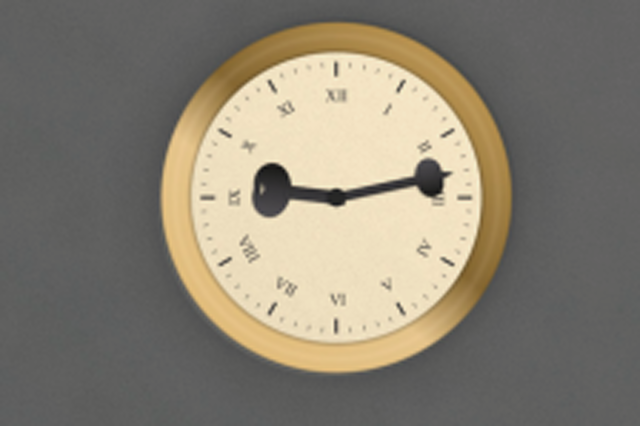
9h13
